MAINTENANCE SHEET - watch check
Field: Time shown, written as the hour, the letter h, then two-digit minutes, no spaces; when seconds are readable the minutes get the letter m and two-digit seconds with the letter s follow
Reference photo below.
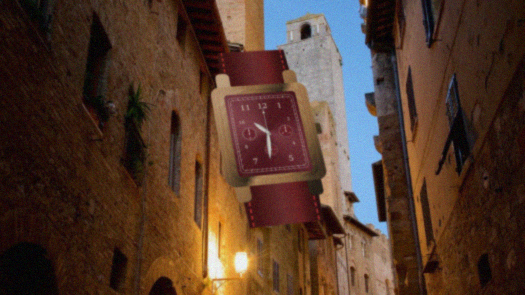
10h31
